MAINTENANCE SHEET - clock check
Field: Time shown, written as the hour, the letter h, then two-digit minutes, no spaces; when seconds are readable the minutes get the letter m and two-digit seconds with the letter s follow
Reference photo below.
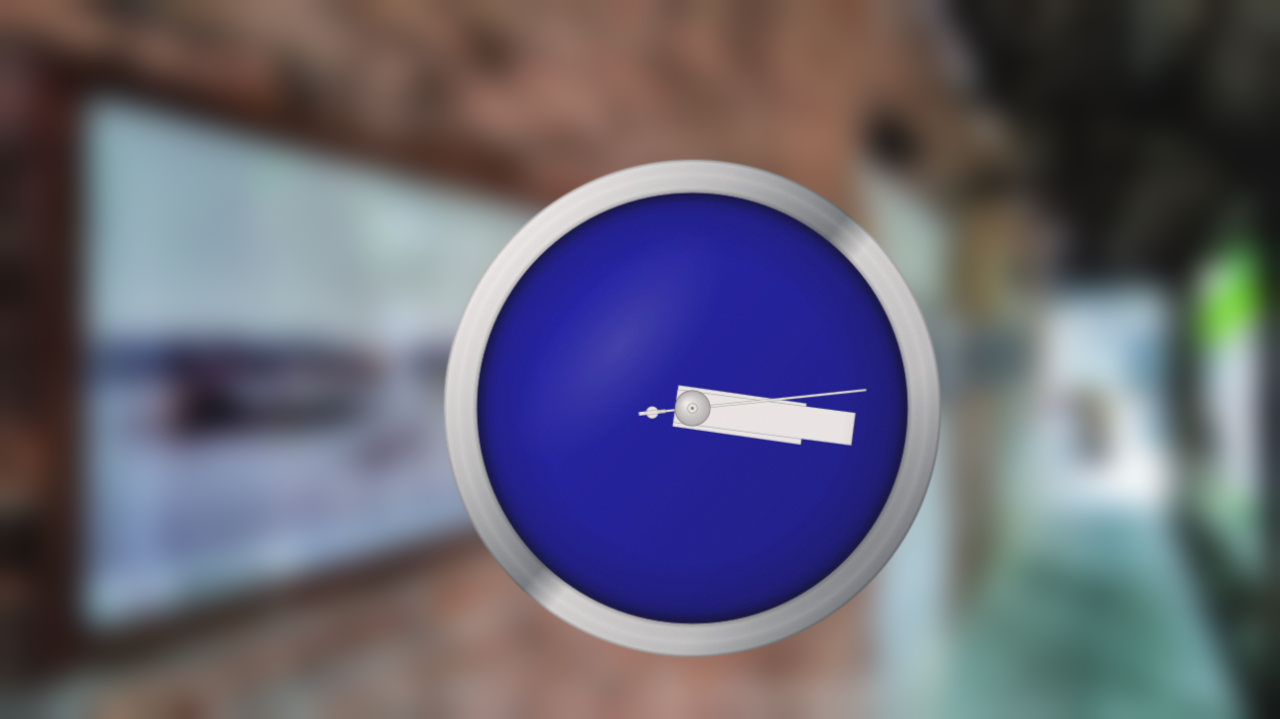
3h16m14s
